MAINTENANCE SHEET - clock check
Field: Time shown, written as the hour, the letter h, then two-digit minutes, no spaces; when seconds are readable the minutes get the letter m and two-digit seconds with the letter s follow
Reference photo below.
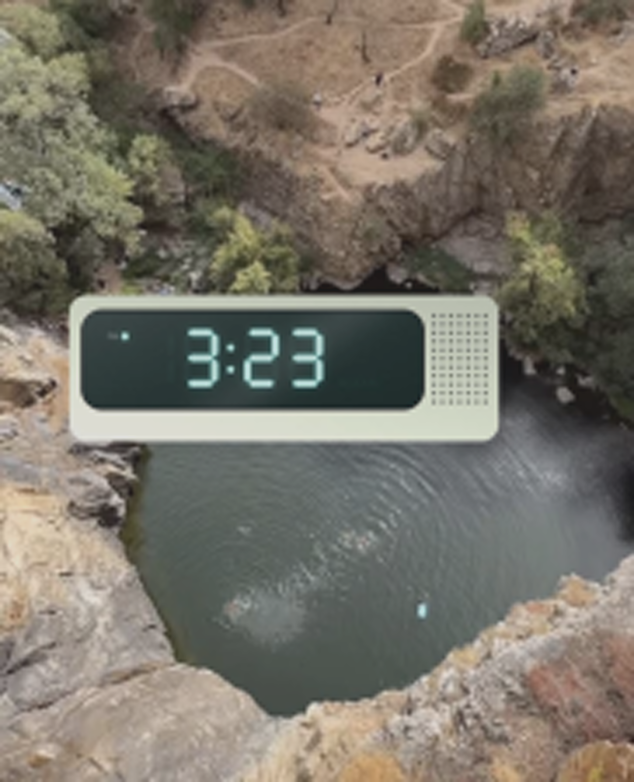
3h23
